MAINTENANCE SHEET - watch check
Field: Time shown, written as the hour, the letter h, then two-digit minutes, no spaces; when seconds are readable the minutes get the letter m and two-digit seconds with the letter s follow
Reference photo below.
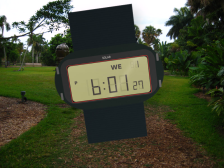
6h01m27s
